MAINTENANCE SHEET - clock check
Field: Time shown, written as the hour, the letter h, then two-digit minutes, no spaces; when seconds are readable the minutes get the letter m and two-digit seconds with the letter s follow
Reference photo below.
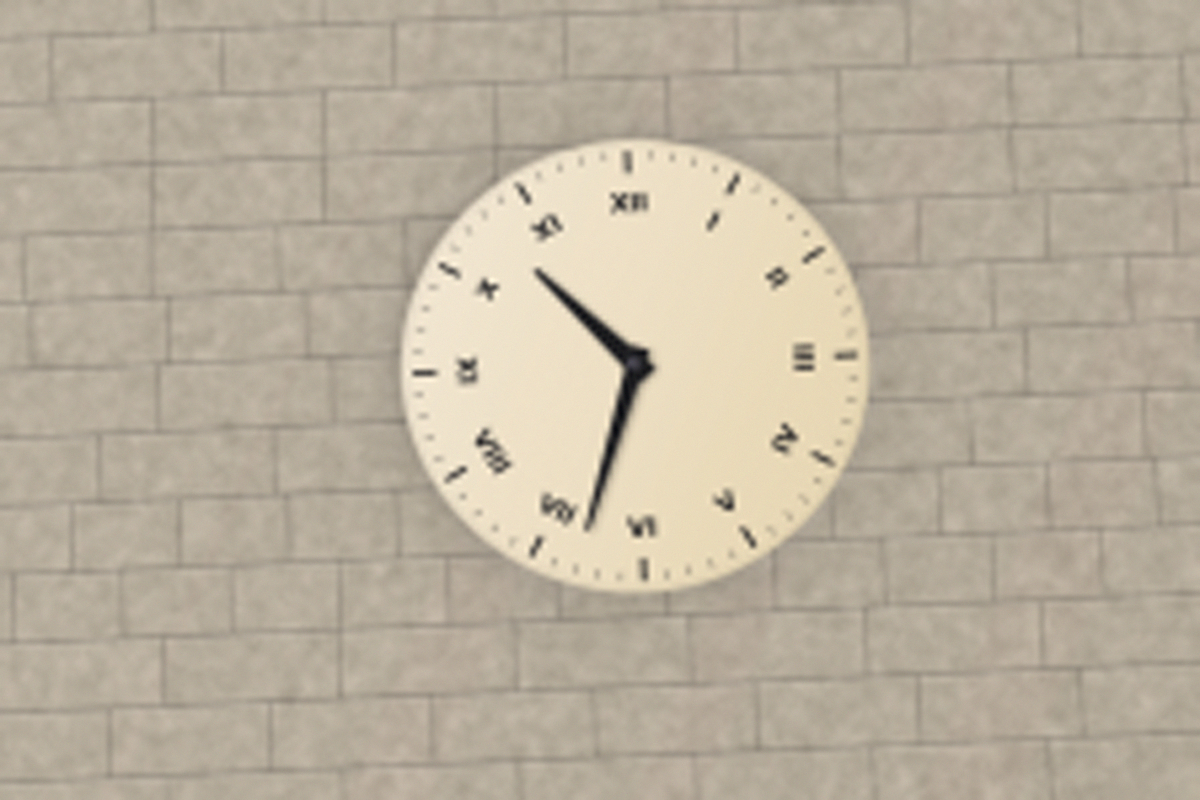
10h33
